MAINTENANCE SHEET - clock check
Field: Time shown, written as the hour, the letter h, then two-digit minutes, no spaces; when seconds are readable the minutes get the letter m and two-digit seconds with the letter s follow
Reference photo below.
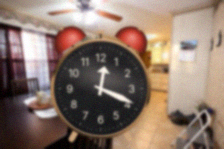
12h19
